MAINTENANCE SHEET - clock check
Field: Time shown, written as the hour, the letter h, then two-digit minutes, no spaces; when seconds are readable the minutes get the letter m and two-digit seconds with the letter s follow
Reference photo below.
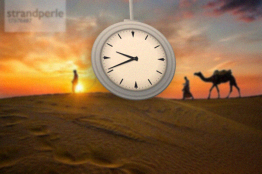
9h41
